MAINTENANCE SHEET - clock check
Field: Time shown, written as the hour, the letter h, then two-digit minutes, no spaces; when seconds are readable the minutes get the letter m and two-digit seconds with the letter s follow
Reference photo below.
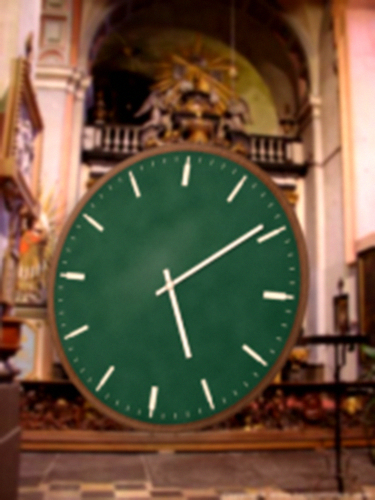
5h09
